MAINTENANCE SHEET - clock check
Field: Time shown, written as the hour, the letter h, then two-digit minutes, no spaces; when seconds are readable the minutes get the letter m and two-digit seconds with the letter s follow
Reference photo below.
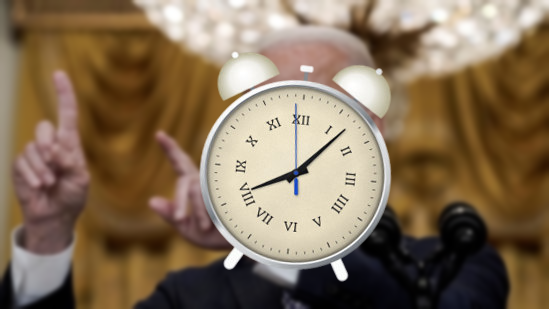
8h06m59s
